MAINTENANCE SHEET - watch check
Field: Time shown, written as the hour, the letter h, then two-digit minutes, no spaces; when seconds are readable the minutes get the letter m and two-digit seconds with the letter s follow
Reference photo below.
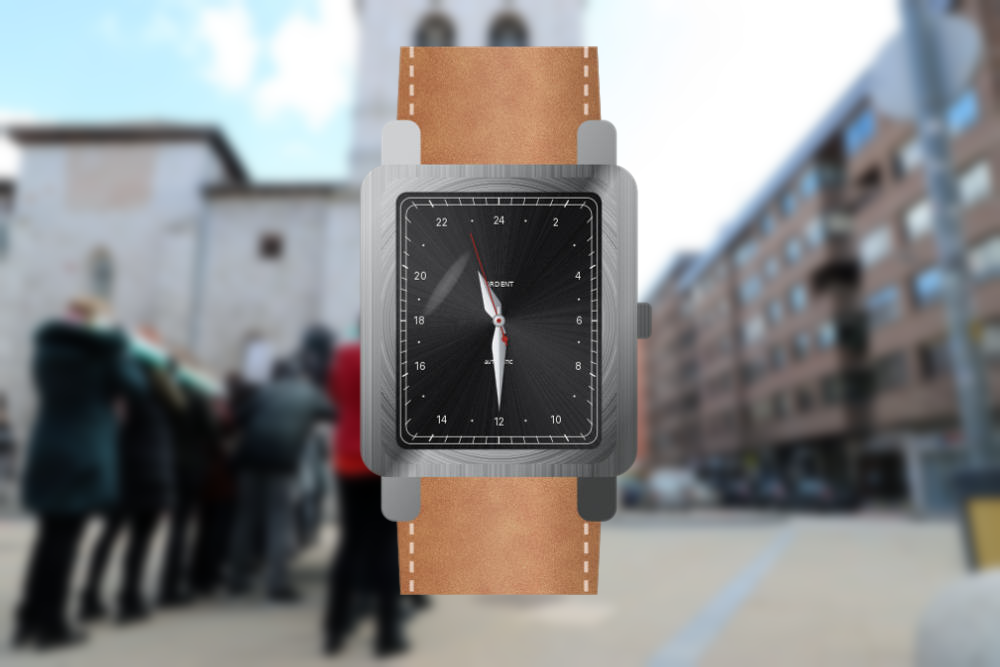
22h29m57s
